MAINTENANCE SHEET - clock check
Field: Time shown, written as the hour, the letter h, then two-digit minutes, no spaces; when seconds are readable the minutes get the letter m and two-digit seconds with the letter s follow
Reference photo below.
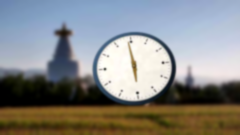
5h59
